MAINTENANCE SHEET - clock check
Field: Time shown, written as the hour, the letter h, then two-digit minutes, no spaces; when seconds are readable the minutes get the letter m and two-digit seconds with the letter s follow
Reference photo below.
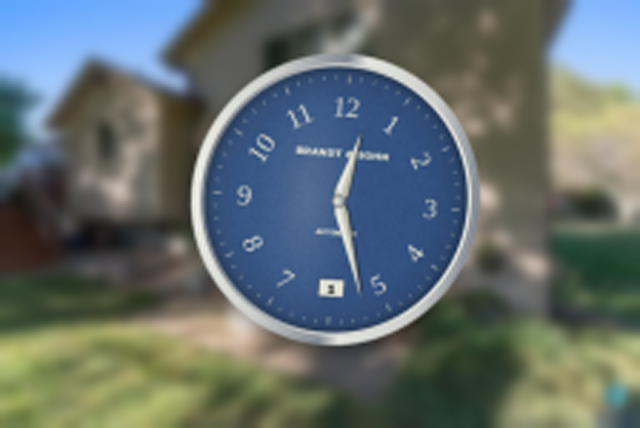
12h27
